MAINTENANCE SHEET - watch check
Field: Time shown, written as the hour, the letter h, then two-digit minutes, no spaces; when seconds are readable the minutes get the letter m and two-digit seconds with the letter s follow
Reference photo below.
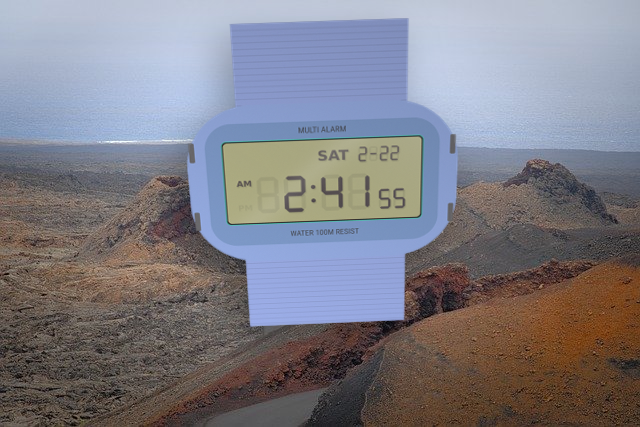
2h41m55s
